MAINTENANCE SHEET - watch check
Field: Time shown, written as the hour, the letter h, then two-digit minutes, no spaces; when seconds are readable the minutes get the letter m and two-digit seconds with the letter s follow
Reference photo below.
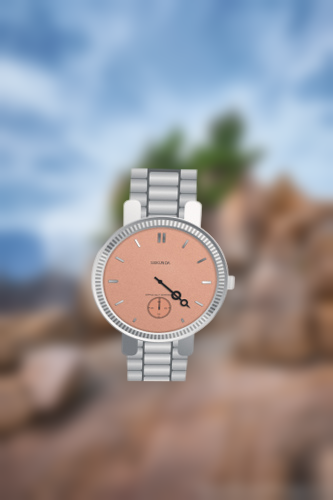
4h22
